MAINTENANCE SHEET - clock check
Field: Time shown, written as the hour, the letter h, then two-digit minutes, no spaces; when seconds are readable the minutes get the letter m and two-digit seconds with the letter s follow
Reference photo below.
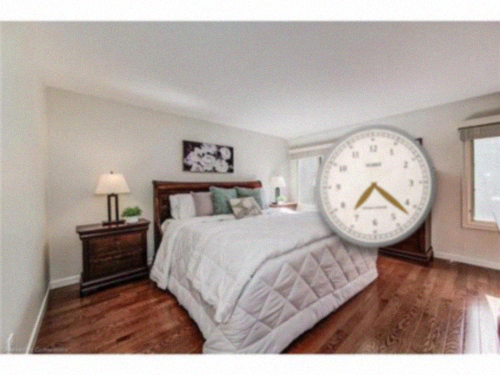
7h22
